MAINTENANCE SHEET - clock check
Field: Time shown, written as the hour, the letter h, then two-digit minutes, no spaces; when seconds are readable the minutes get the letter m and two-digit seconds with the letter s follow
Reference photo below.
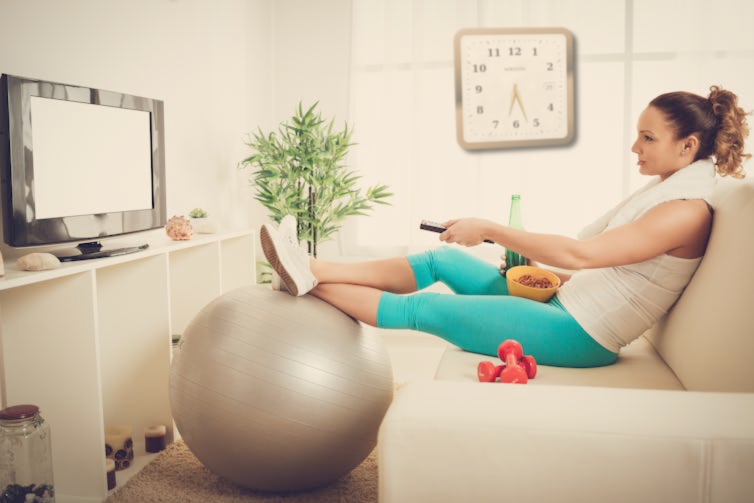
6h27
